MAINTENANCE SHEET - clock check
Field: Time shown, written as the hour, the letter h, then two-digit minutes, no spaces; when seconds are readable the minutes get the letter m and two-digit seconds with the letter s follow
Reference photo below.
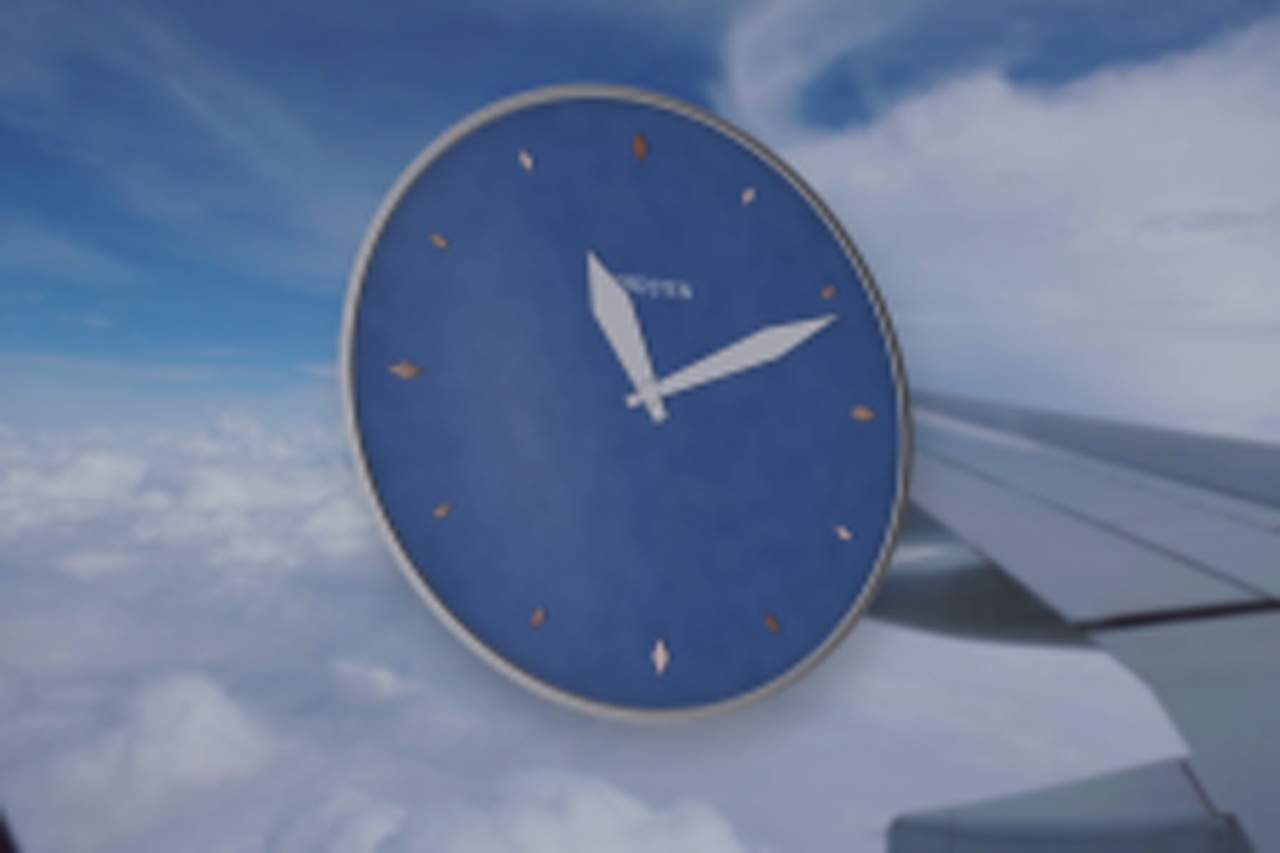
11h11
